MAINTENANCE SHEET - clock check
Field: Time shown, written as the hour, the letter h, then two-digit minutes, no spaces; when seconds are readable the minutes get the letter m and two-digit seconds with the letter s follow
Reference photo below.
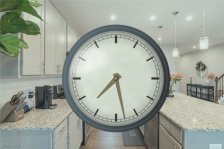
7h28
